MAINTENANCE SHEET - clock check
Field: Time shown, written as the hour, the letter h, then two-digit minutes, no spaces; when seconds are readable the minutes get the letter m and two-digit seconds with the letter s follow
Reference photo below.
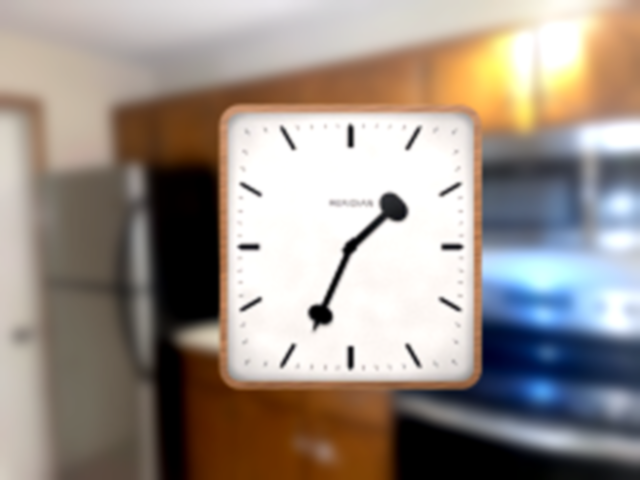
1h34
